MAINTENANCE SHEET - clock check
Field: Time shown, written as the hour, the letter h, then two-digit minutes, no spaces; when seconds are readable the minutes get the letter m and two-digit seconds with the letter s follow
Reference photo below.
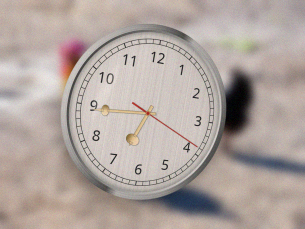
6h44m19s
